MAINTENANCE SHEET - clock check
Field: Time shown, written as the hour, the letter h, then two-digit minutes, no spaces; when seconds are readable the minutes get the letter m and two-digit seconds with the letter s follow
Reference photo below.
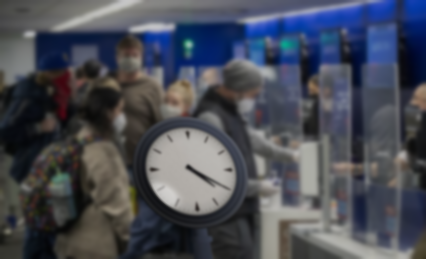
4h20
